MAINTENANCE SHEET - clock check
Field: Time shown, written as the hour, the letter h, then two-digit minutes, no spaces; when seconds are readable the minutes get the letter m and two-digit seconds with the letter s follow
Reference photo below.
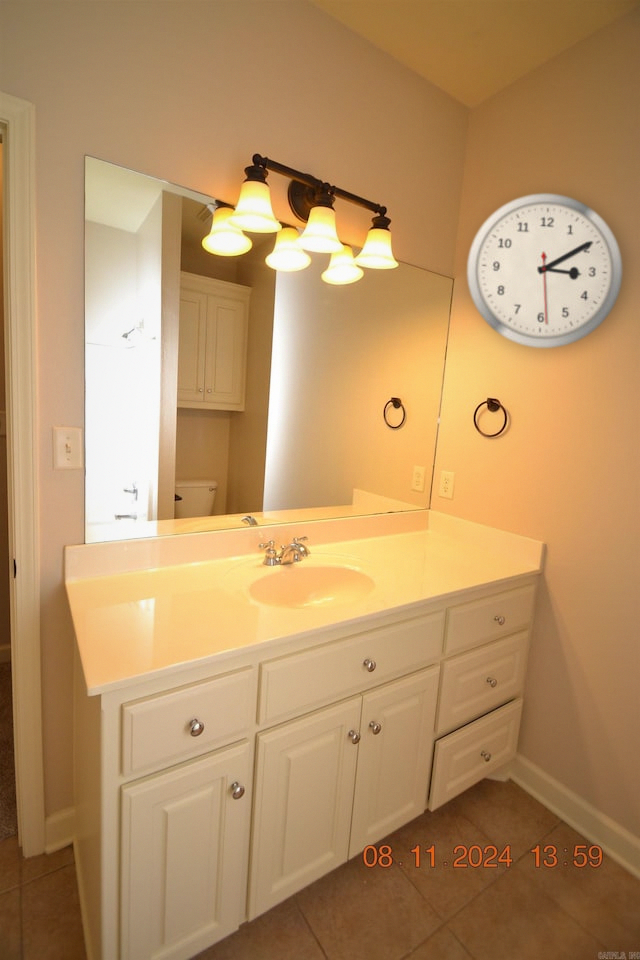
3h09m29s
